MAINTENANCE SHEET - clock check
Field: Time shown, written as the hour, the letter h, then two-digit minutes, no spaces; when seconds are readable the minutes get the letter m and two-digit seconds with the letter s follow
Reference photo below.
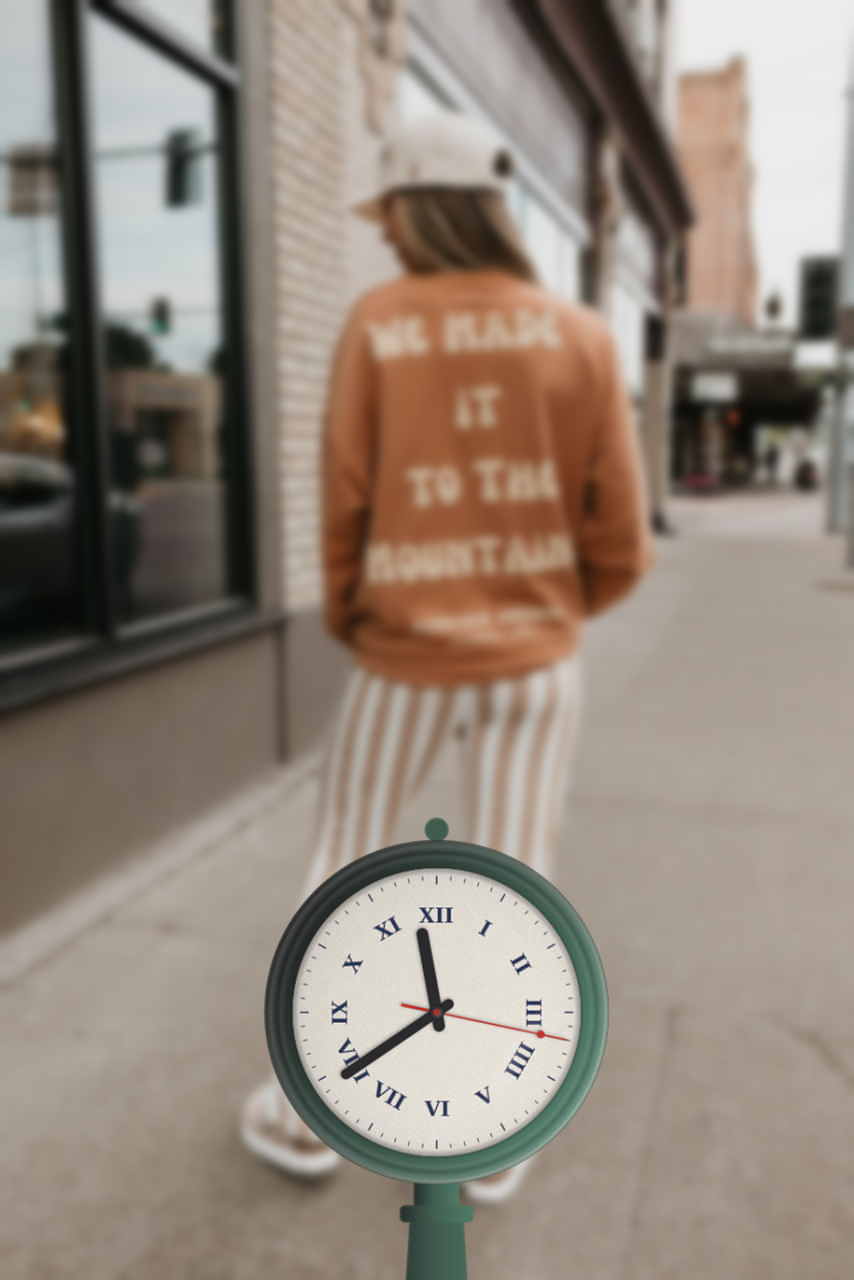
11h39m17s
